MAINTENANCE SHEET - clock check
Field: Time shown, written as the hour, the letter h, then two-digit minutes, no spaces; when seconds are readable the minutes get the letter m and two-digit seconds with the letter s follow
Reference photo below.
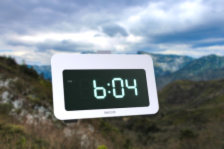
6h04
